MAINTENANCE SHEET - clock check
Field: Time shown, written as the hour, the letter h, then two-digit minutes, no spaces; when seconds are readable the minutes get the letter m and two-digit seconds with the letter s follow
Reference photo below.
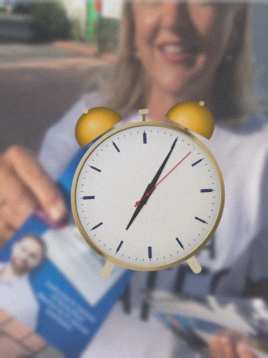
7h05m08s
